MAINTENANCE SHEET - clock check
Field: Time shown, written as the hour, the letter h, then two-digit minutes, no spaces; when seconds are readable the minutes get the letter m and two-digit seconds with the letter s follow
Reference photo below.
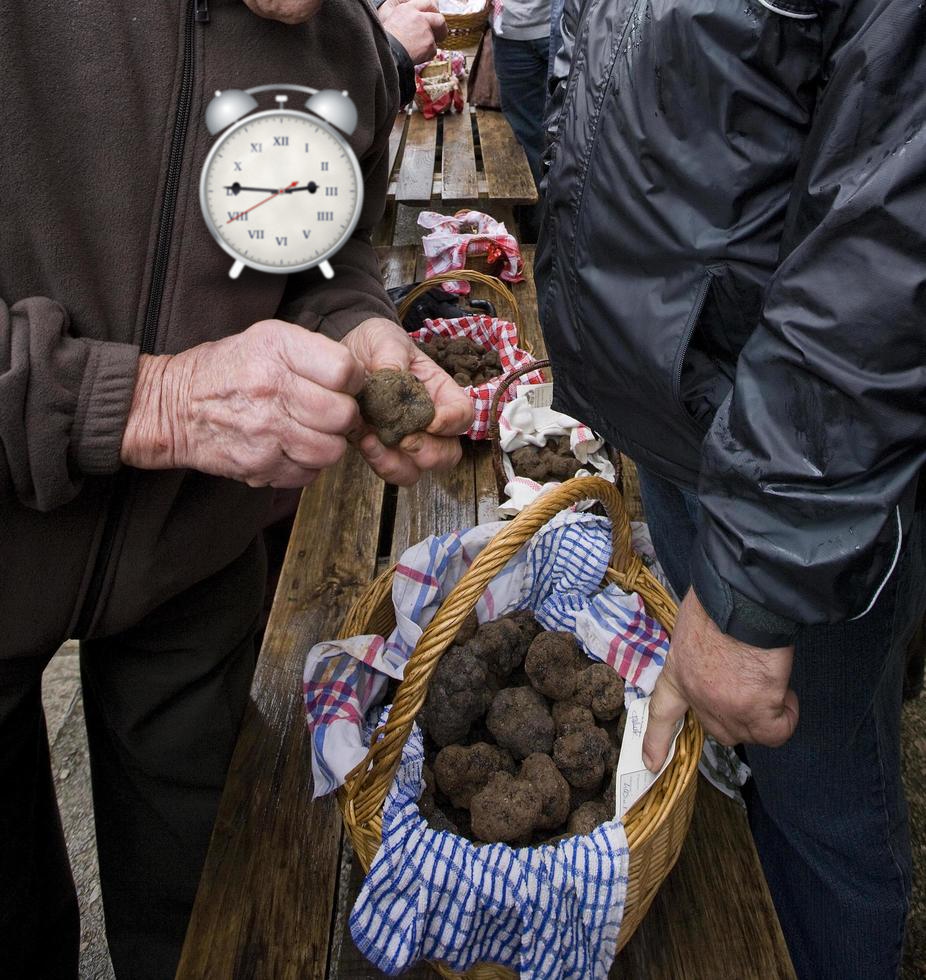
2h45m40s
